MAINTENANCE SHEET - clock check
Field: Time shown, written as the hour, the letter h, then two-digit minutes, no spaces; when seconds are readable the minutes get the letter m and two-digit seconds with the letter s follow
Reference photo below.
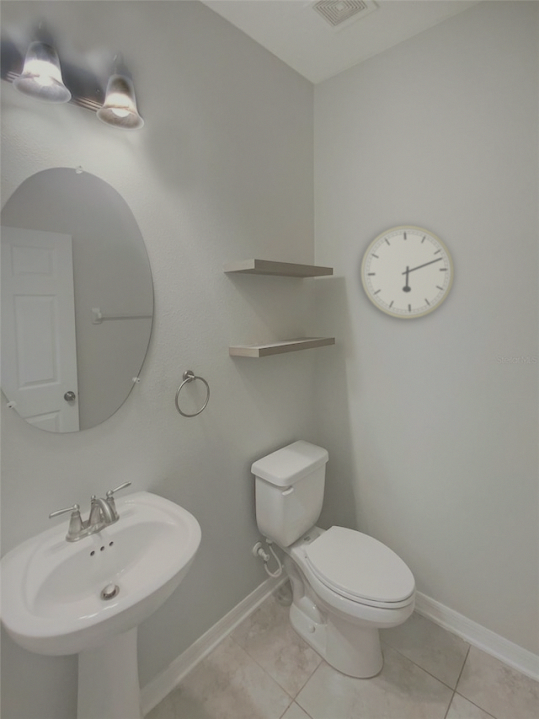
6h12
